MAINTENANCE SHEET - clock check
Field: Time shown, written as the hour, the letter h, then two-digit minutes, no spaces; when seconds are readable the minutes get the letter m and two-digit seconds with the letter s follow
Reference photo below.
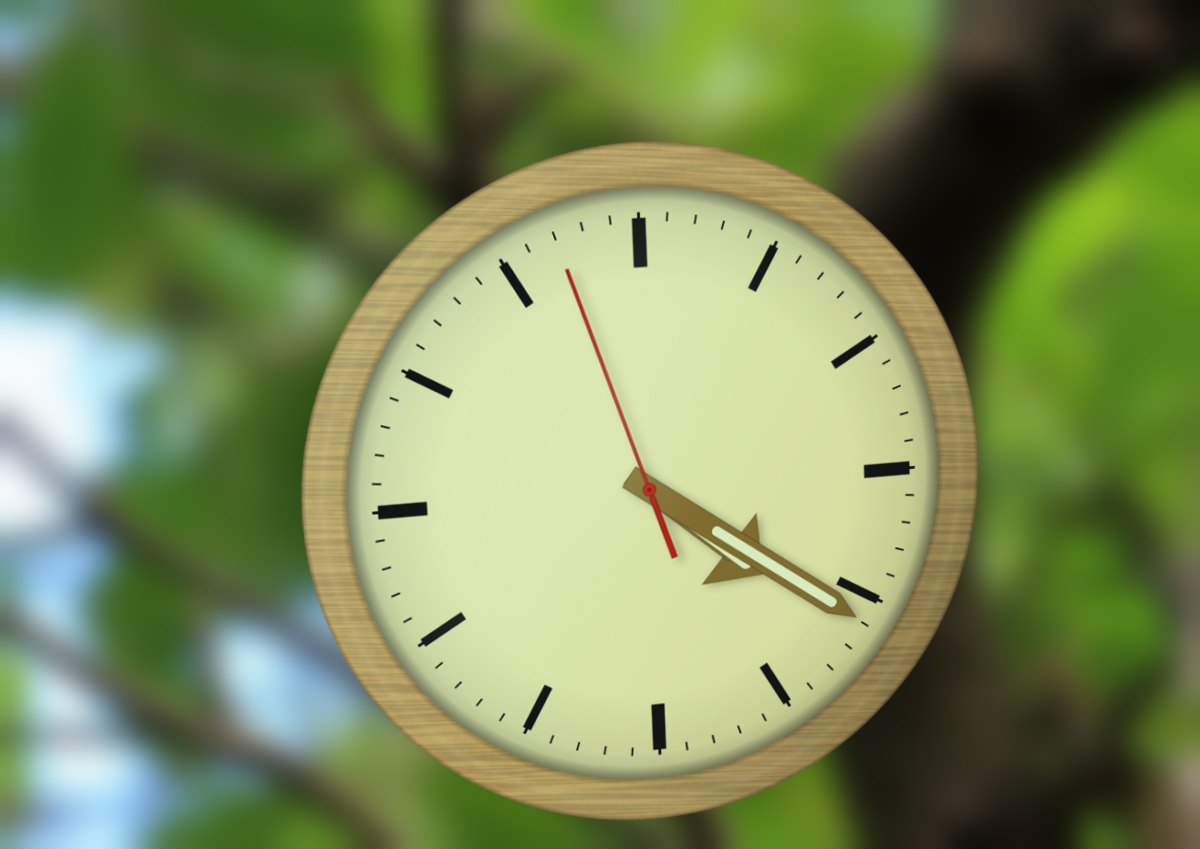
4h20m57s
